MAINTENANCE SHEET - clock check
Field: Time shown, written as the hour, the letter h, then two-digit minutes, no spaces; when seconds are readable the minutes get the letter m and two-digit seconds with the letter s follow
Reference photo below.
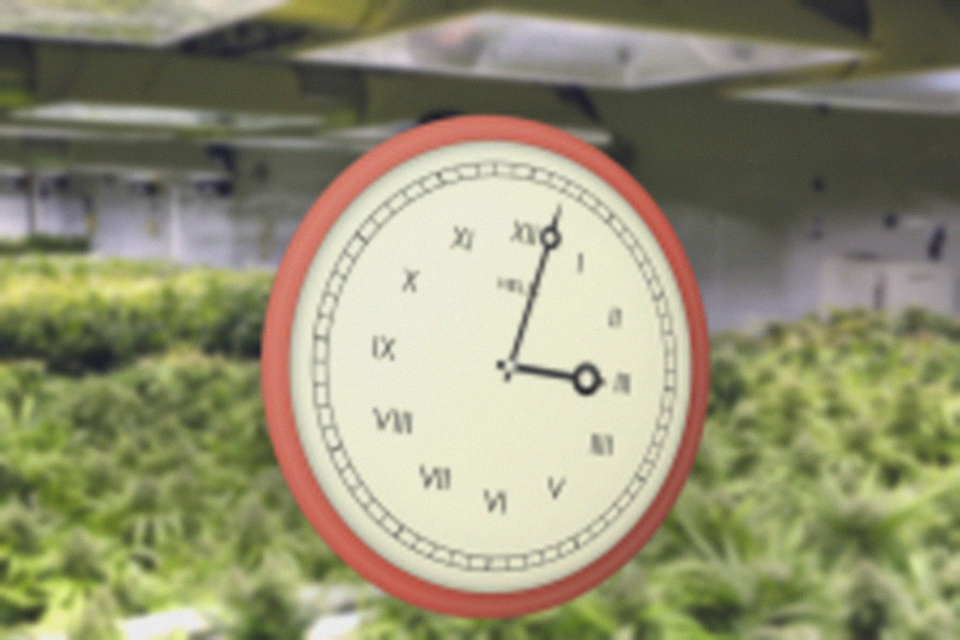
3h02
